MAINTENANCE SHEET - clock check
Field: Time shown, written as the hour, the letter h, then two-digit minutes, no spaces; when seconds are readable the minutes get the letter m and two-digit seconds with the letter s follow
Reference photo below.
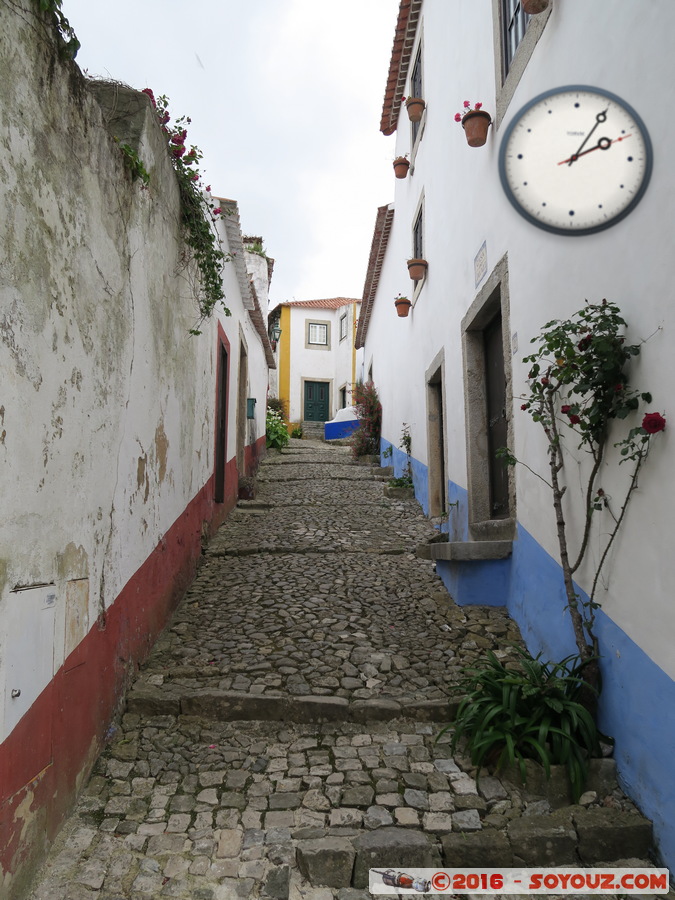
2h05m11s
